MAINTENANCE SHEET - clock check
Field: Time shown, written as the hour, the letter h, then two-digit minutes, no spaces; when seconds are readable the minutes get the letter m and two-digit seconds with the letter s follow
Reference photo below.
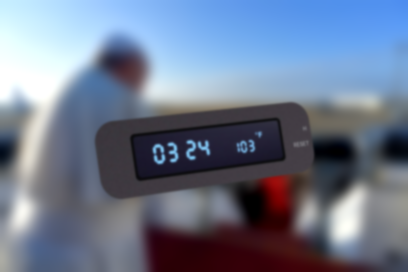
3h24
